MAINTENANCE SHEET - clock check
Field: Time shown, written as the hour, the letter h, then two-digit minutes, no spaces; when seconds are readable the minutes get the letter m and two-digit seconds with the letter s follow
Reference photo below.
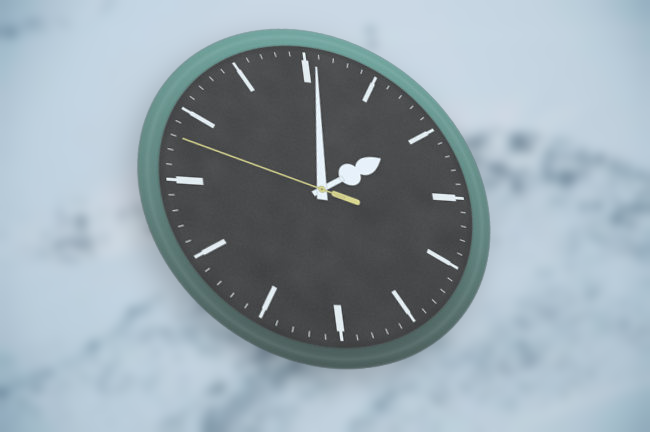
2h00m48s
